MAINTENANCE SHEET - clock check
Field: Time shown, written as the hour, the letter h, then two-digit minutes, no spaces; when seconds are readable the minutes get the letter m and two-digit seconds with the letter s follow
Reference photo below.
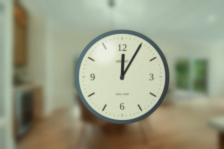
12h05
